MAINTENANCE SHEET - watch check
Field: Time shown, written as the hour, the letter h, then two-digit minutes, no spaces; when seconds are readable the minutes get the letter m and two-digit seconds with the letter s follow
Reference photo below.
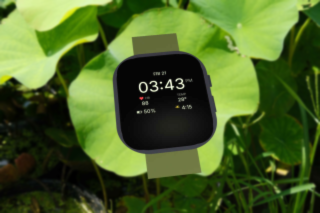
3h43
